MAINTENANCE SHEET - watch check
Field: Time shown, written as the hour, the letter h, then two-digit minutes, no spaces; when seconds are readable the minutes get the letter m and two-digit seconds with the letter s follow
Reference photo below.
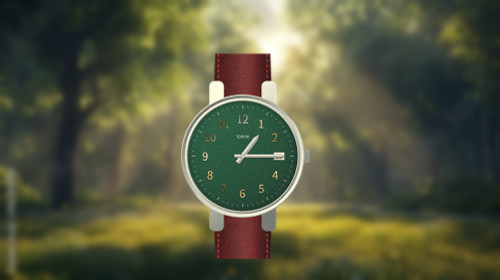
1h15
